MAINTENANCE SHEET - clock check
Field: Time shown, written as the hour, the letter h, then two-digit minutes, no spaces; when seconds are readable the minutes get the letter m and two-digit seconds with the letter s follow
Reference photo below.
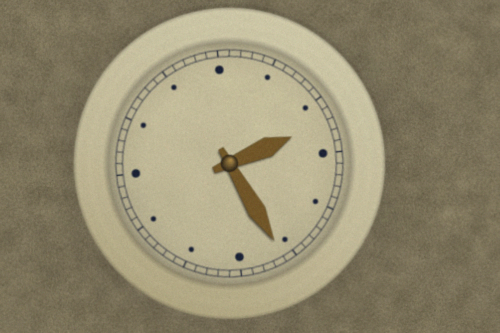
2h26
